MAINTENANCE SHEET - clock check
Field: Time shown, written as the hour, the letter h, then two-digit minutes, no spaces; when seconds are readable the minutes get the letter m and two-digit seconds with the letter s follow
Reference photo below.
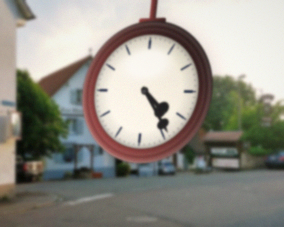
4h24
